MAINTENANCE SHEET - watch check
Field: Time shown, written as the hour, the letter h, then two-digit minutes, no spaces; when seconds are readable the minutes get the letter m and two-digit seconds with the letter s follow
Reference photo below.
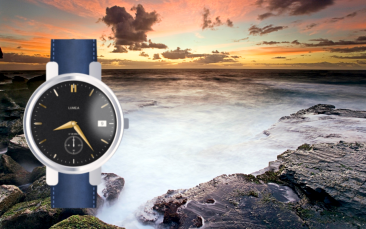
8h24
